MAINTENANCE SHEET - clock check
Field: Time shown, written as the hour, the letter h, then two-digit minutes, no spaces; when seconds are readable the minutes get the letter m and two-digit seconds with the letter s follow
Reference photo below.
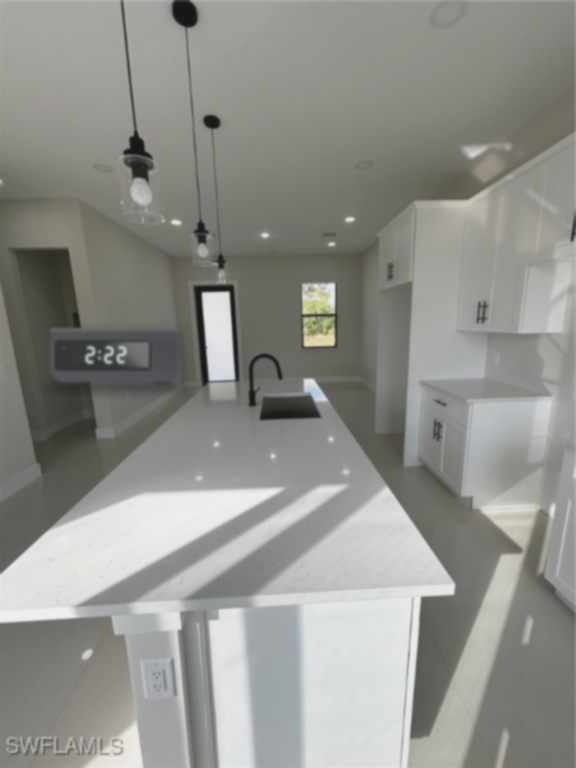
2h22
